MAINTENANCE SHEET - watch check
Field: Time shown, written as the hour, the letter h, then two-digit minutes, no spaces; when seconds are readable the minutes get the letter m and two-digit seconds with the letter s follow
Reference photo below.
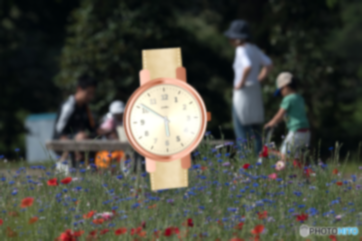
5h51
